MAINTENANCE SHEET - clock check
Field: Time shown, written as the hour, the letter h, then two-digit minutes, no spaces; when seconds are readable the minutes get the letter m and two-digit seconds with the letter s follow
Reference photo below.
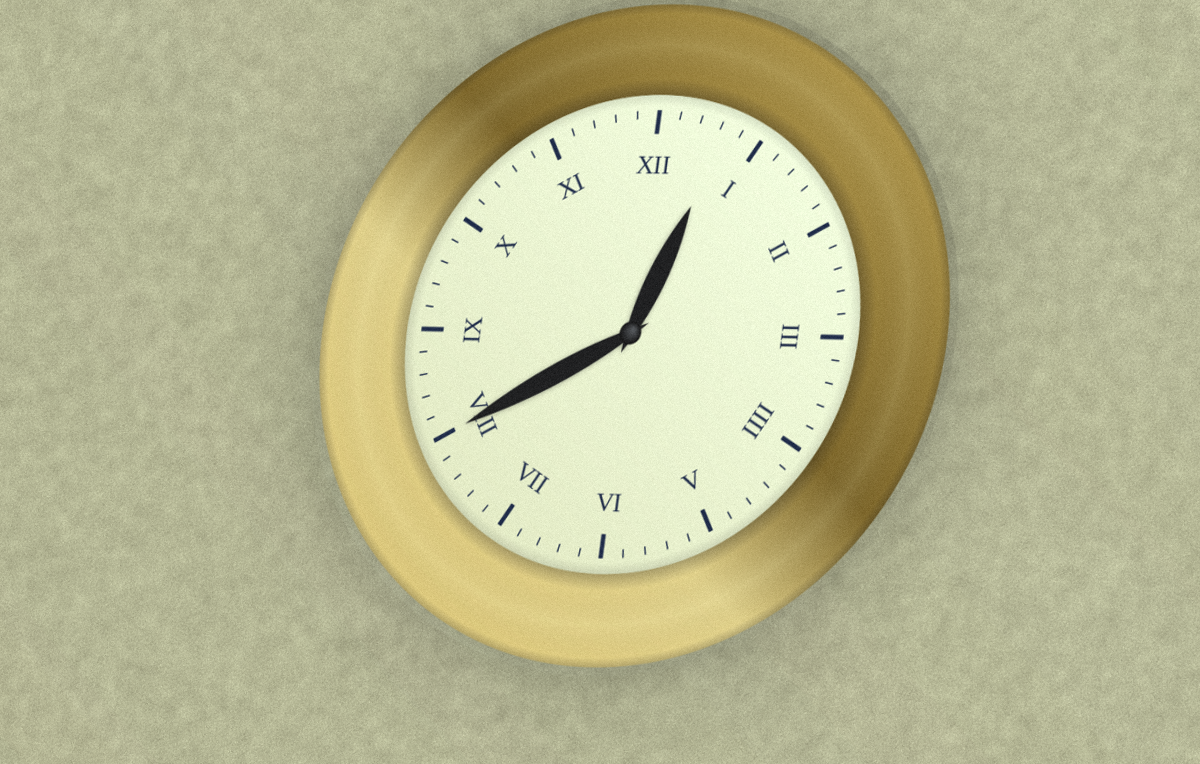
12h40
